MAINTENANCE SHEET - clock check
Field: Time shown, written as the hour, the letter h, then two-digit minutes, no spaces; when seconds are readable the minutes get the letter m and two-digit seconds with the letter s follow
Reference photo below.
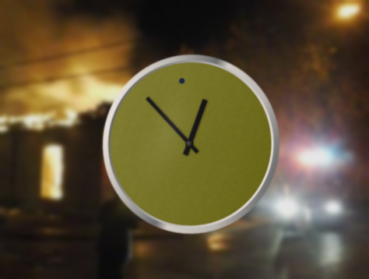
12h54
